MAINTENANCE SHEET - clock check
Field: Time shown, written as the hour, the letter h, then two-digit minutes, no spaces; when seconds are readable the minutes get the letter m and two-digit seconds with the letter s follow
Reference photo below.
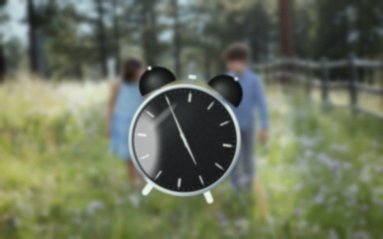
4h55
